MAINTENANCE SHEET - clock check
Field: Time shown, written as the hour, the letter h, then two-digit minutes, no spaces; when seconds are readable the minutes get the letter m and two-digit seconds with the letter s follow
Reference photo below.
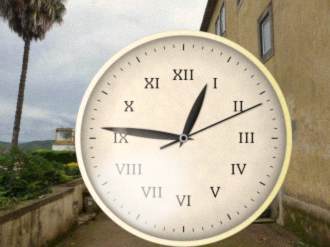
12h46m11s
